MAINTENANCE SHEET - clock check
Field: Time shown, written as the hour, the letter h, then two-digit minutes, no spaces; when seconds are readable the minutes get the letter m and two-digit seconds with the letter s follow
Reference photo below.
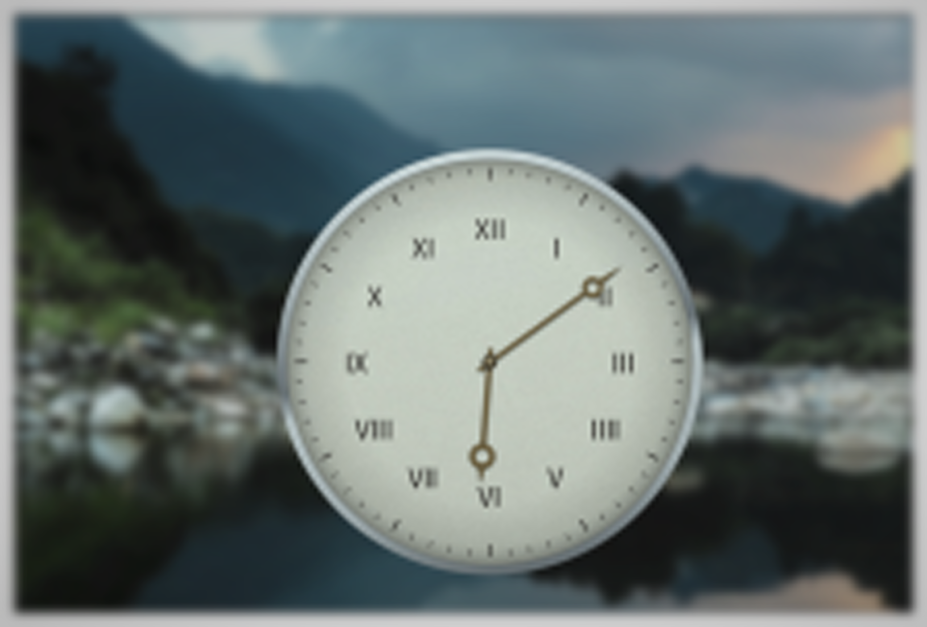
6h09
